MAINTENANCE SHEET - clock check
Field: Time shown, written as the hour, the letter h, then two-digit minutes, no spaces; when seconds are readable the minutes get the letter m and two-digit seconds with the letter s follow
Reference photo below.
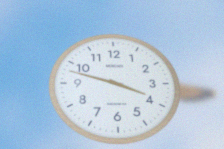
3h48
